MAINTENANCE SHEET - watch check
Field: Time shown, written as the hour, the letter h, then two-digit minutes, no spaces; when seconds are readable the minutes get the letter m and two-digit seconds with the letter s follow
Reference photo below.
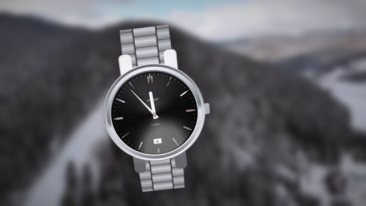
11h54
